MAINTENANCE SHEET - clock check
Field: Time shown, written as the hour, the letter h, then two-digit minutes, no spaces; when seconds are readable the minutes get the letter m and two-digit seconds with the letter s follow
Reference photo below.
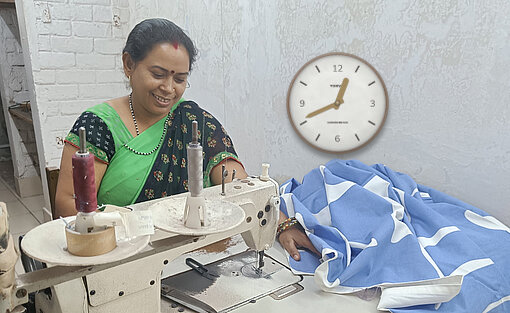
12h41
